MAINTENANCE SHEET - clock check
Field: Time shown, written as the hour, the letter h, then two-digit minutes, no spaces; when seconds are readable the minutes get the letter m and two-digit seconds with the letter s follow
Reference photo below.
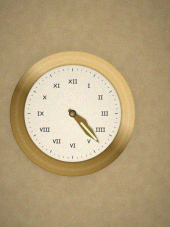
4h23
